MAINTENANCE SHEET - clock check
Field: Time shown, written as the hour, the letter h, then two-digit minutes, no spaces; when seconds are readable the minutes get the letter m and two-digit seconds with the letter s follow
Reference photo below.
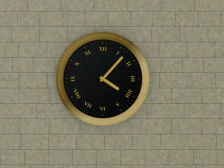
4h07
